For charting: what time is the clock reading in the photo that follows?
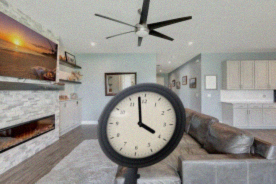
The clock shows 3:58
